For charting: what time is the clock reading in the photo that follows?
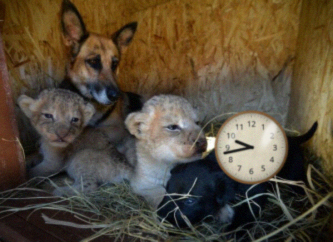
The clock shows 9:43
